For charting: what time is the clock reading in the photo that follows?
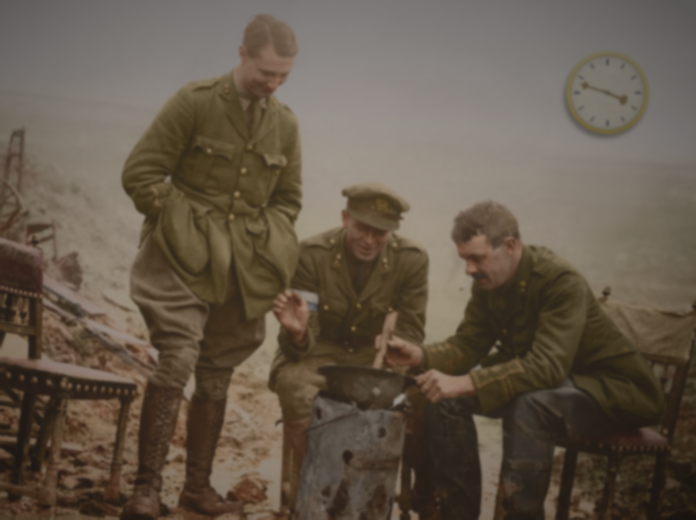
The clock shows 3:48
